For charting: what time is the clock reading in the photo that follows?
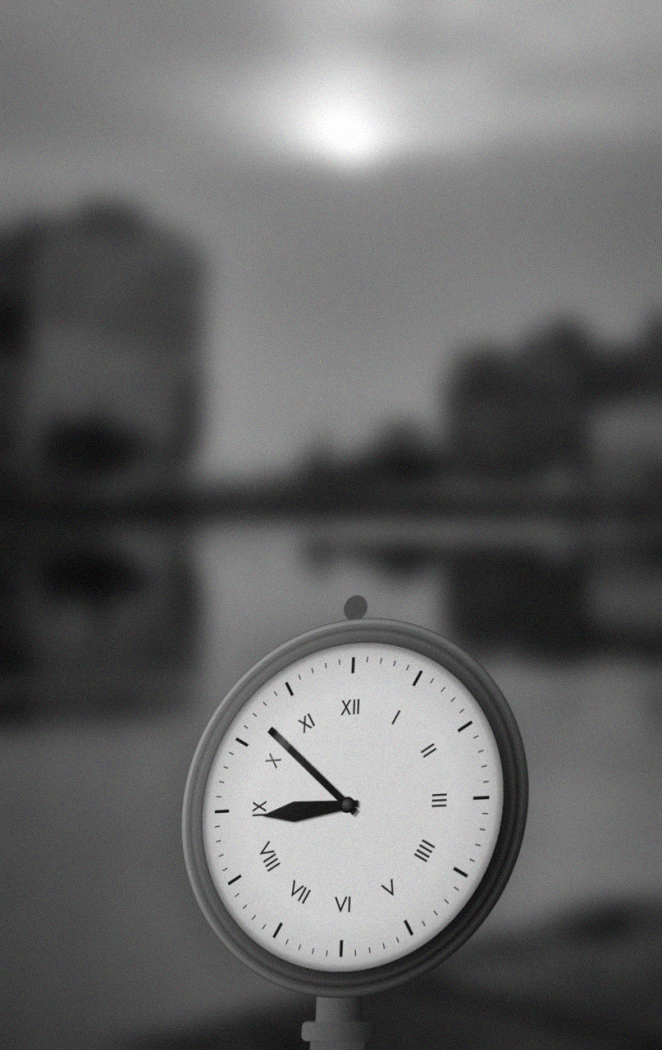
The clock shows 8:52
